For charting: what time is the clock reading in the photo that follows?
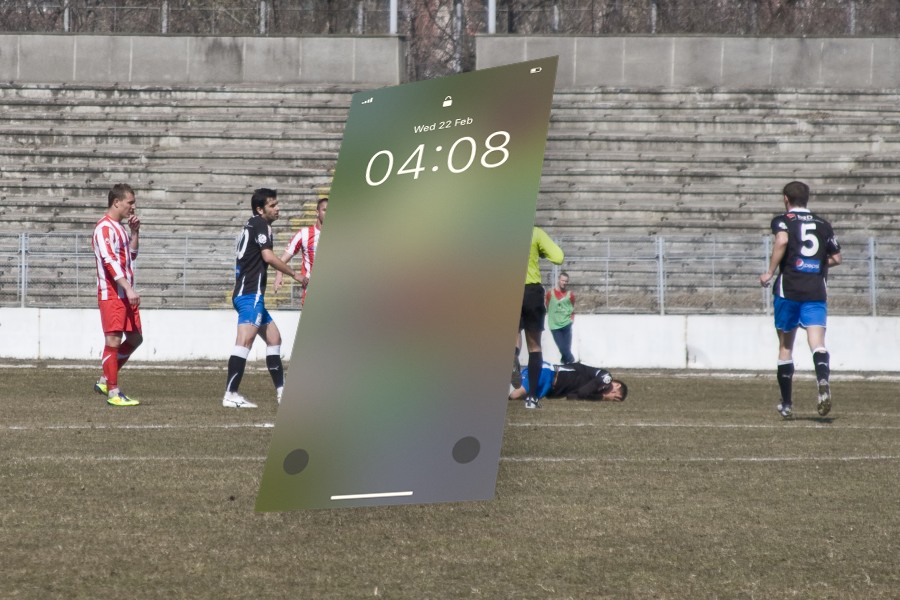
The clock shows 4:08
